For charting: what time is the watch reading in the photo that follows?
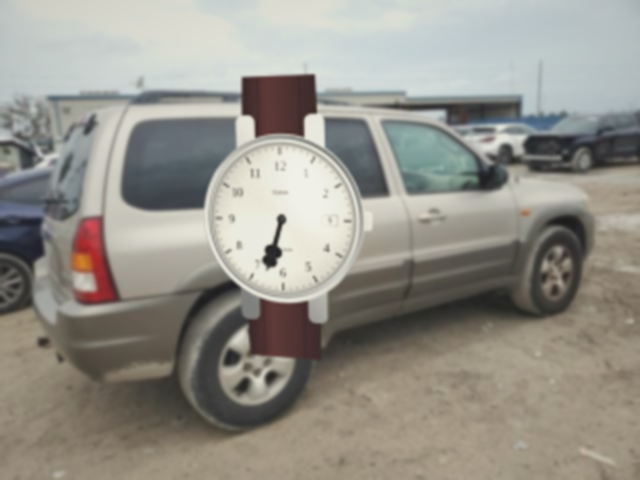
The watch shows 6:33
